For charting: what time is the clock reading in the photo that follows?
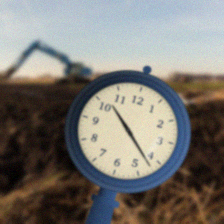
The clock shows 10:22
